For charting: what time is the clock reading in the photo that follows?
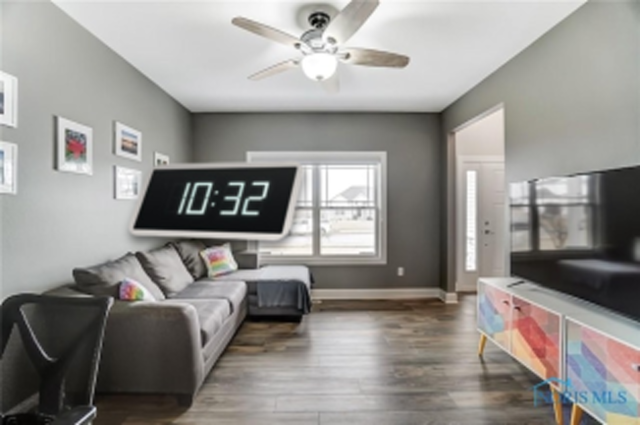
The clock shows 10:32
